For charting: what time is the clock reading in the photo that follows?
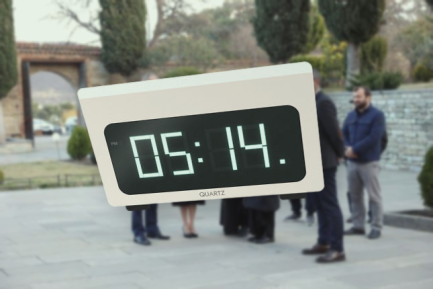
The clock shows 5:14
